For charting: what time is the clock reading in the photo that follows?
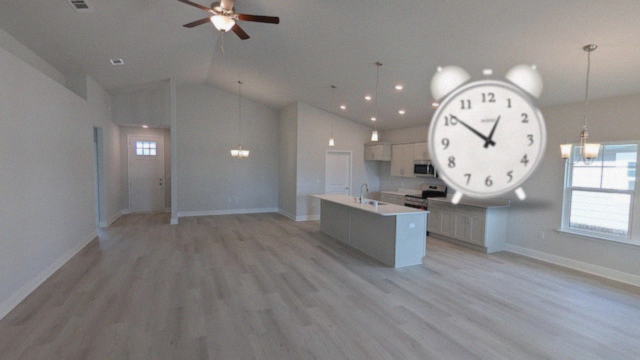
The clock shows 12:51
